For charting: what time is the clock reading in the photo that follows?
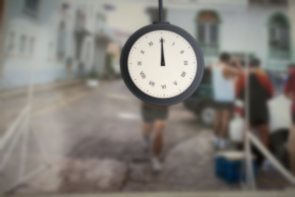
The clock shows 12:00
